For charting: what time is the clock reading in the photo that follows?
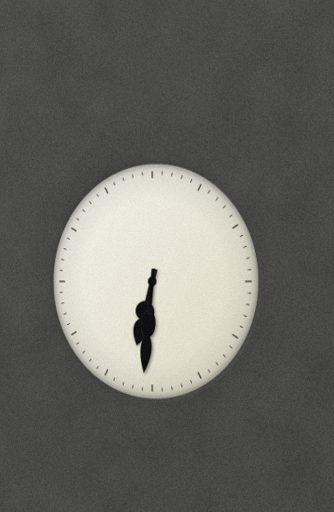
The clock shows 6:31
